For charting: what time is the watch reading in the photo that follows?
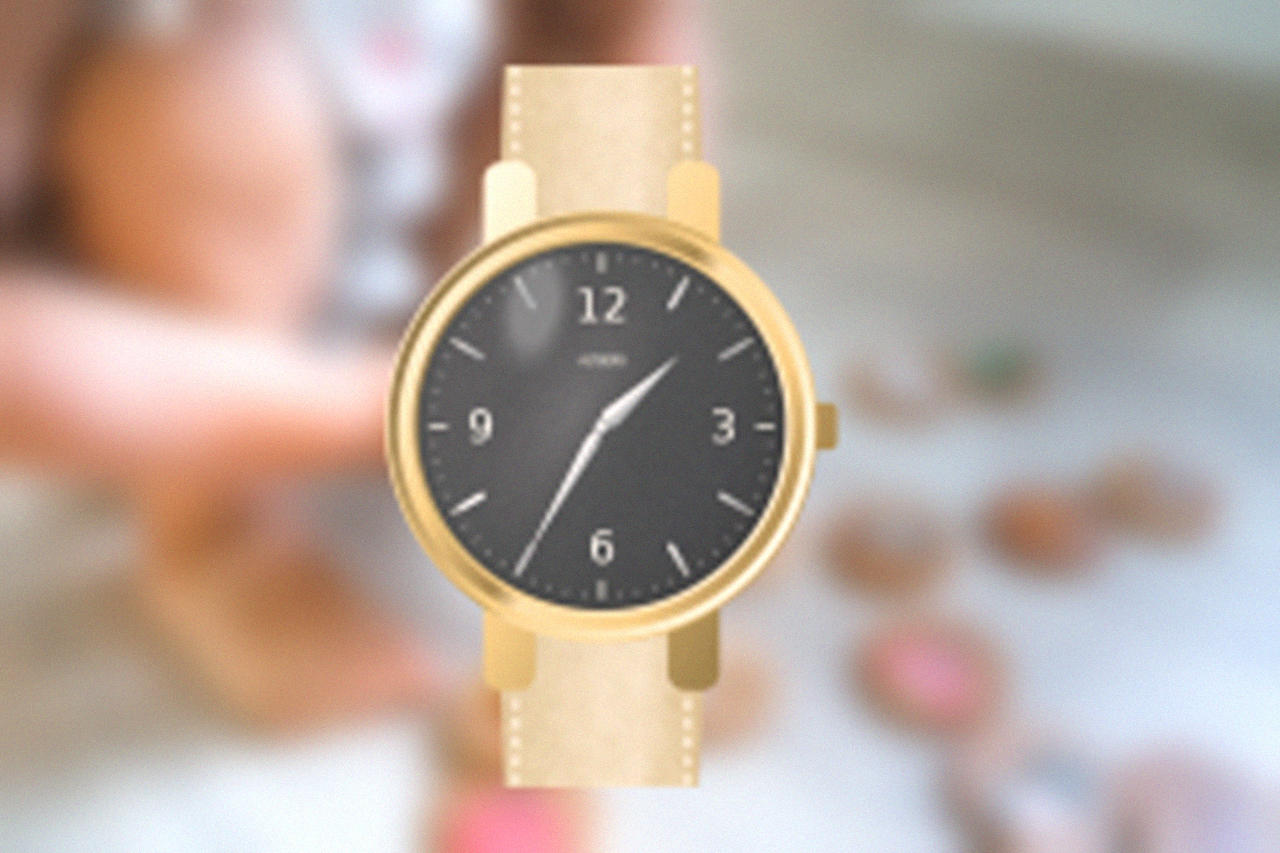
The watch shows 1:35
